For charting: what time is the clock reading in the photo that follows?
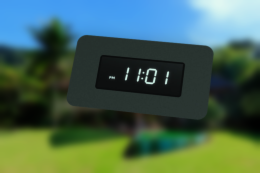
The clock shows 11:01
